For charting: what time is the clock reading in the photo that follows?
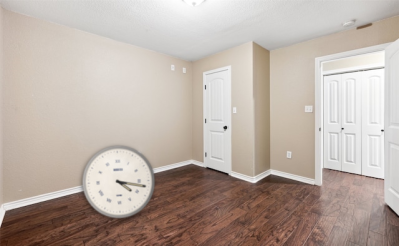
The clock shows 4:17
